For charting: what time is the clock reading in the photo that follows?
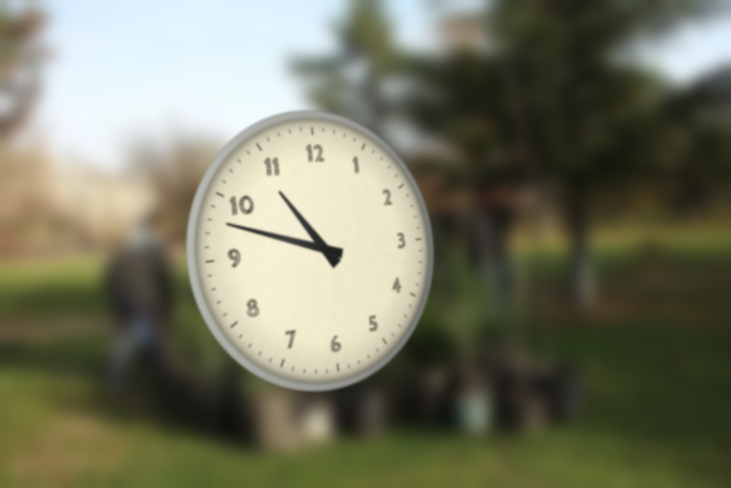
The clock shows 10:48
